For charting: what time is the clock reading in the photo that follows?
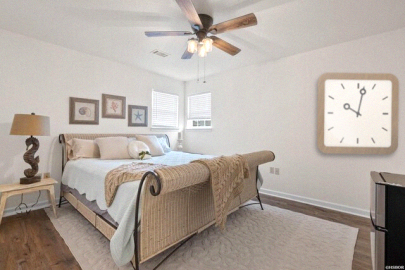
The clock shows 10:02
